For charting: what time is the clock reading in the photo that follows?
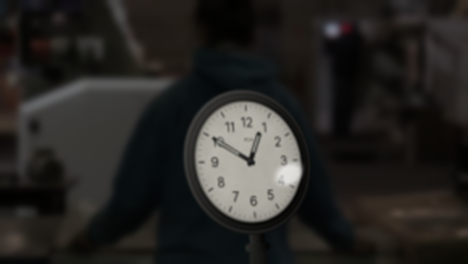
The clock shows 12:50
